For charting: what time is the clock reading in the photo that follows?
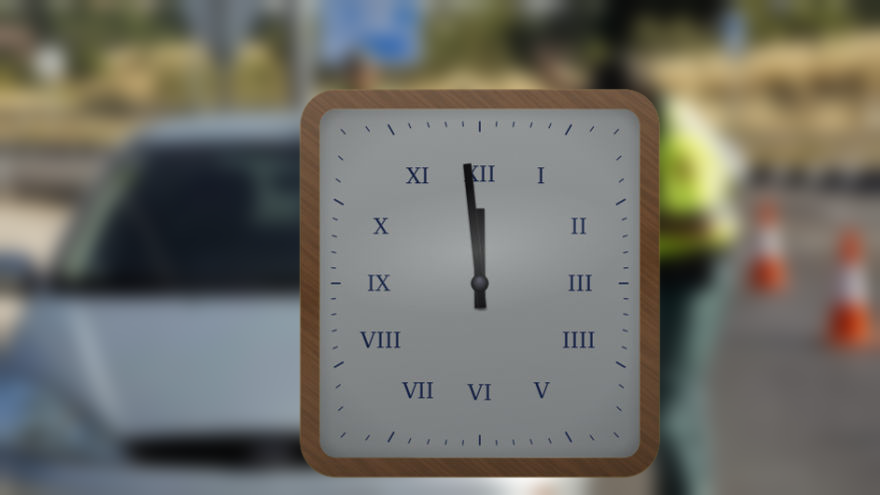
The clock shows 11:59
